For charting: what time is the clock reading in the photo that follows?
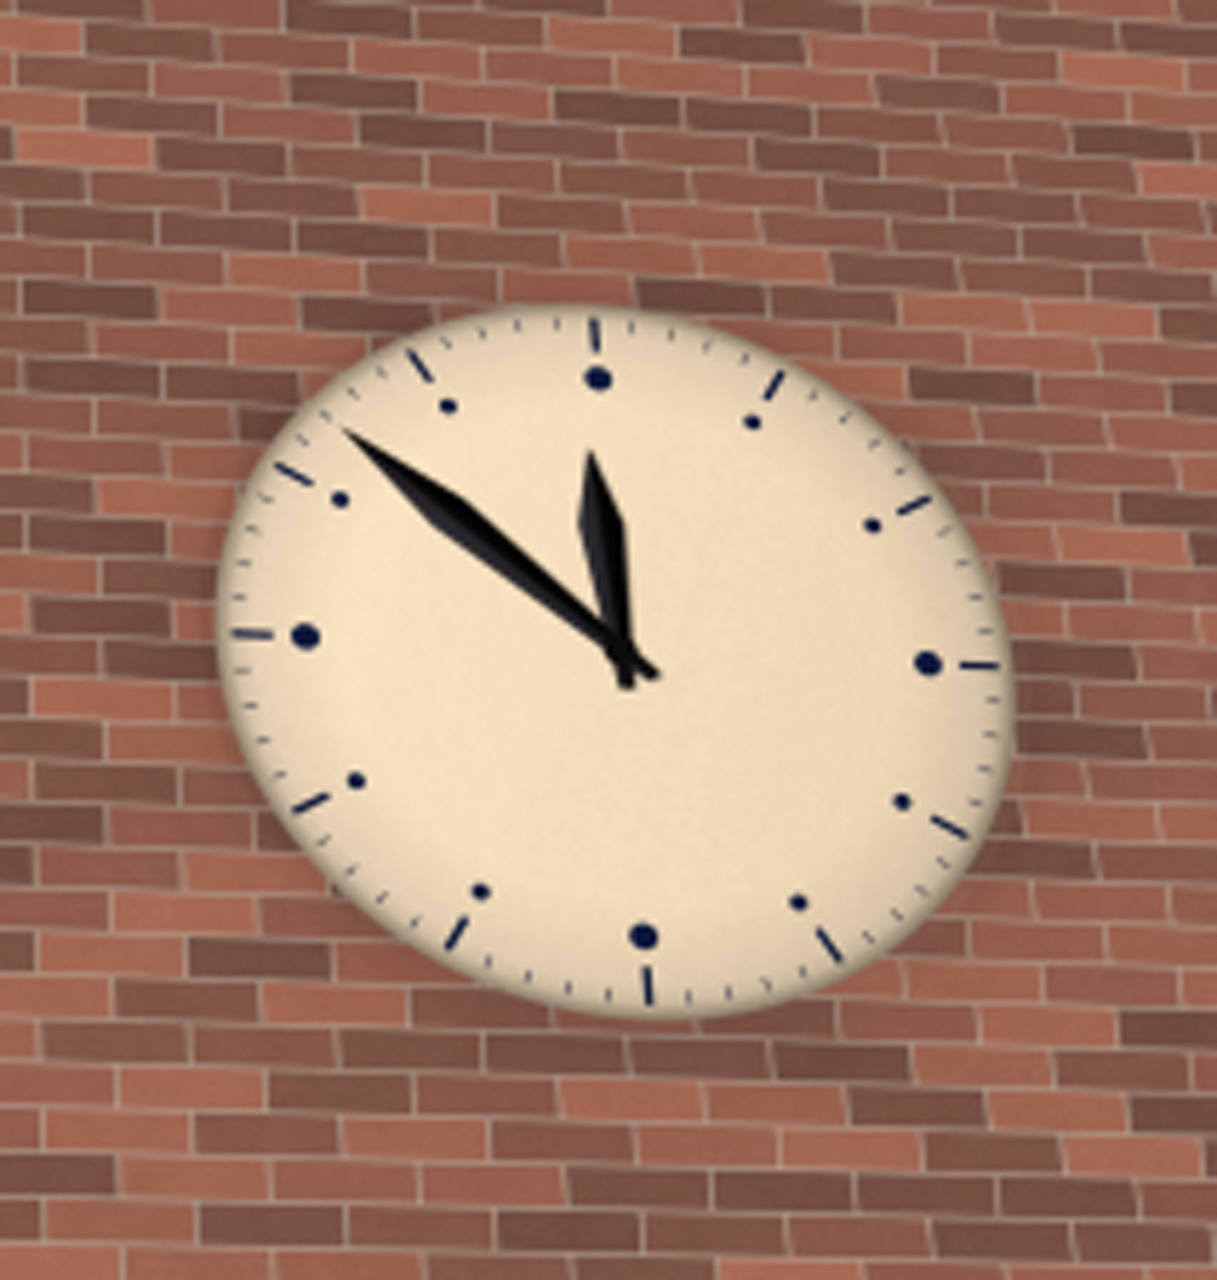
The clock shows 11:52
